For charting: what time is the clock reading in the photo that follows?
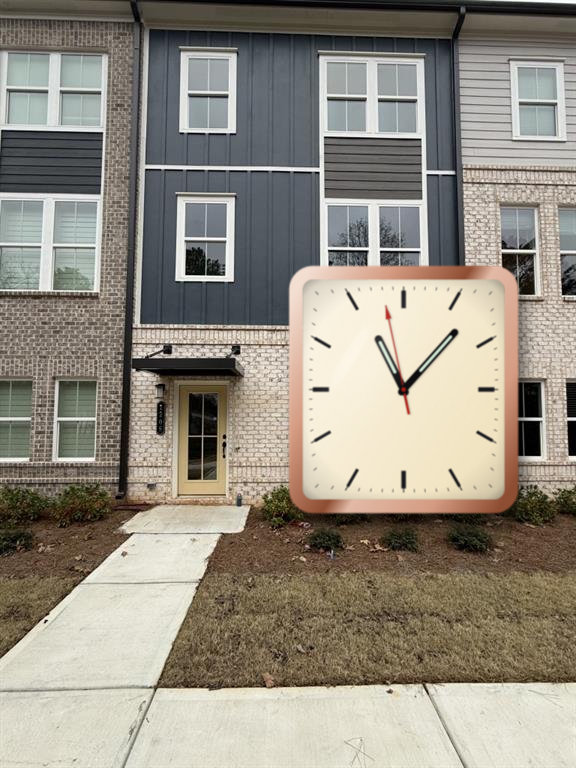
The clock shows 11:06:58
